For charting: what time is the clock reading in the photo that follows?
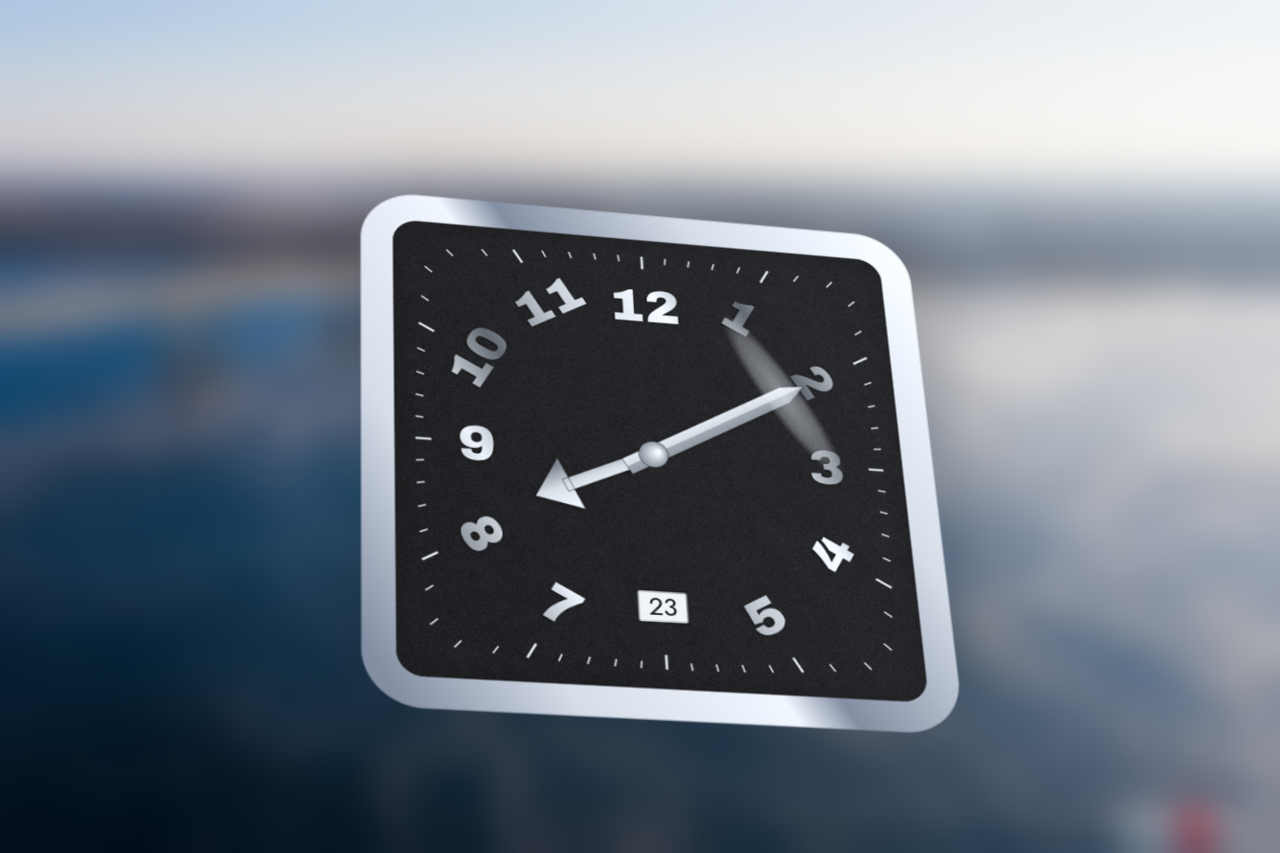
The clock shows 8:10
